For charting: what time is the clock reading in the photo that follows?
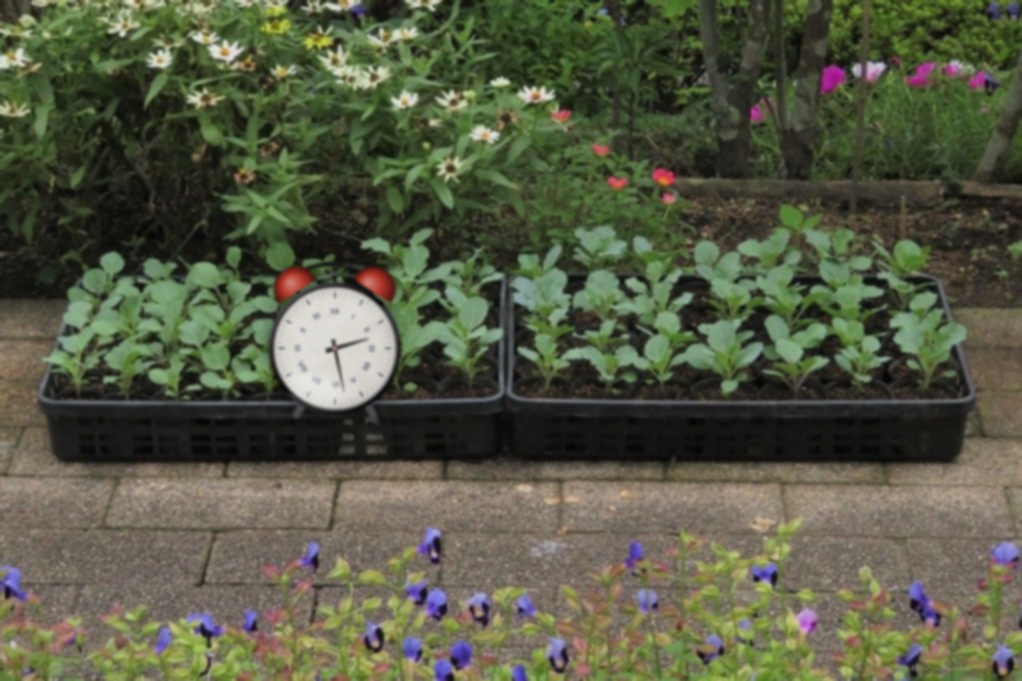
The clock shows 2:28
